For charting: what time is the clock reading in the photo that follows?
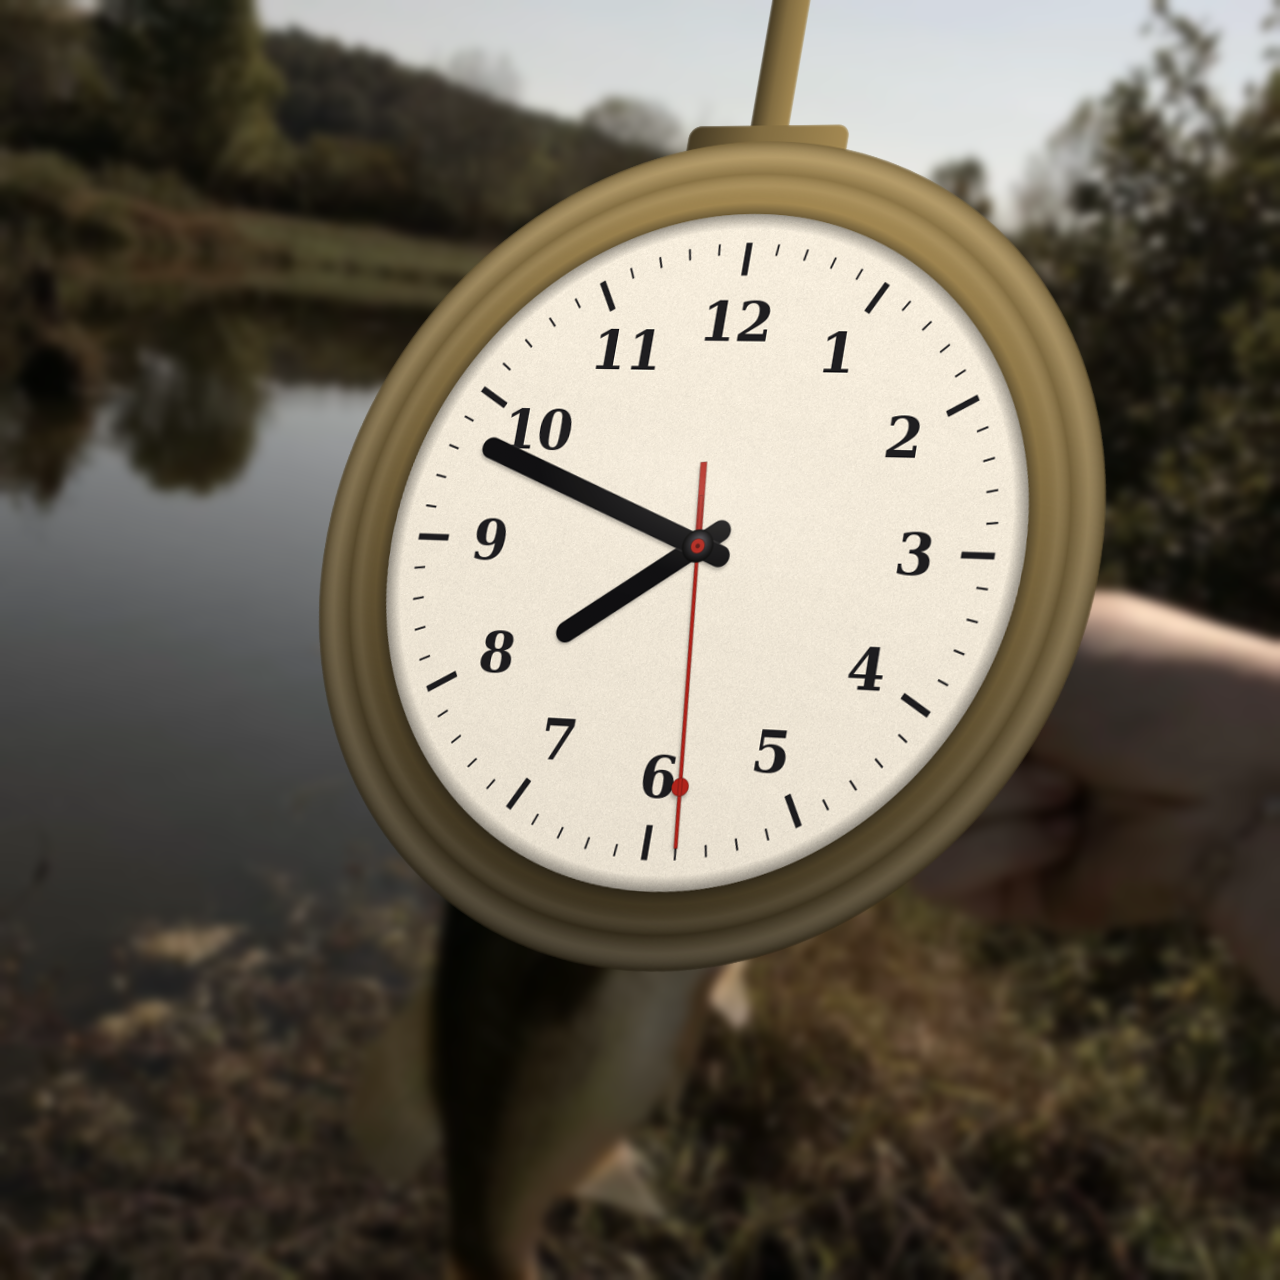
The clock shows 7:48:29
